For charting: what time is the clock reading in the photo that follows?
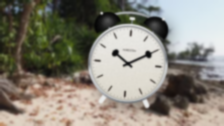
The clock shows 10:10
